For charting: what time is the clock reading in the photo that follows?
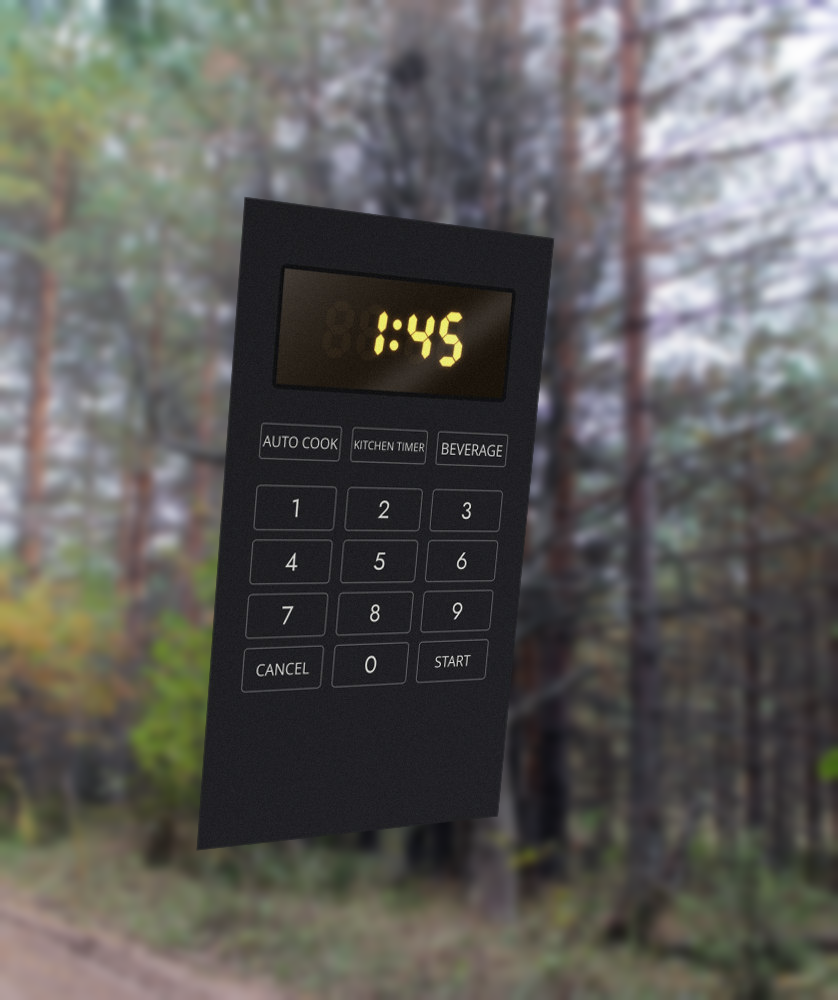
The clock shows 1:45
